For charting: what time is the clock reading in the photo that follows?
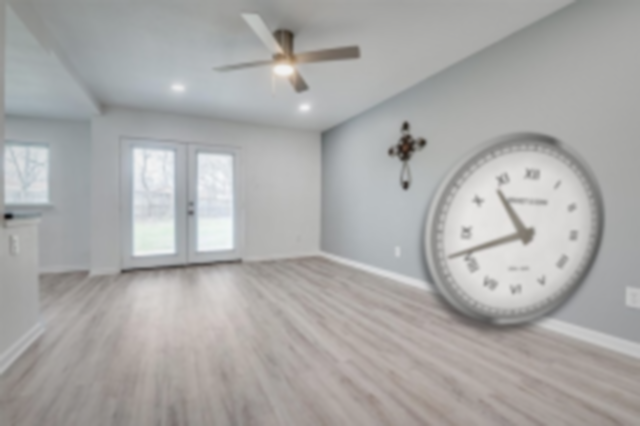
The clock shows 10:42
